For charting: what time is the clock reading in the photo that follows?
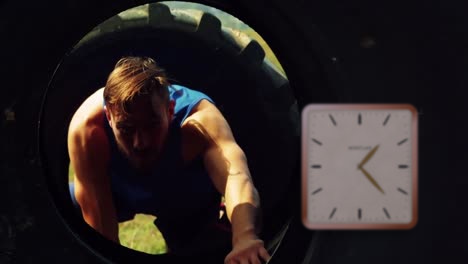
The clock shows 1:23
